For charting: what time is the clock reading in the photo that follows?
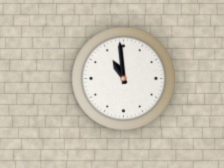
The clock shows 10:59
